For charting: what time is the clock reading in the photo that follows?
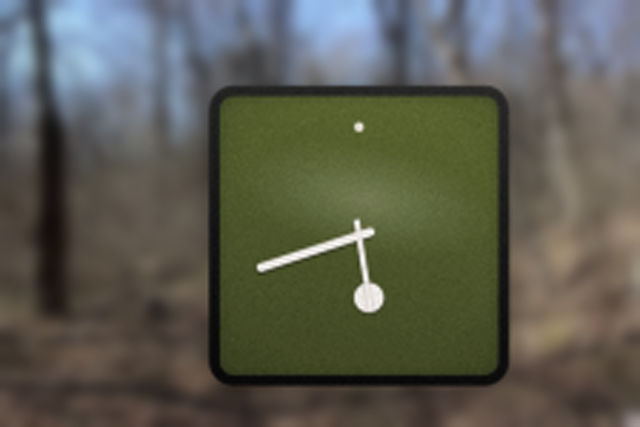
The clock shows 5:42
